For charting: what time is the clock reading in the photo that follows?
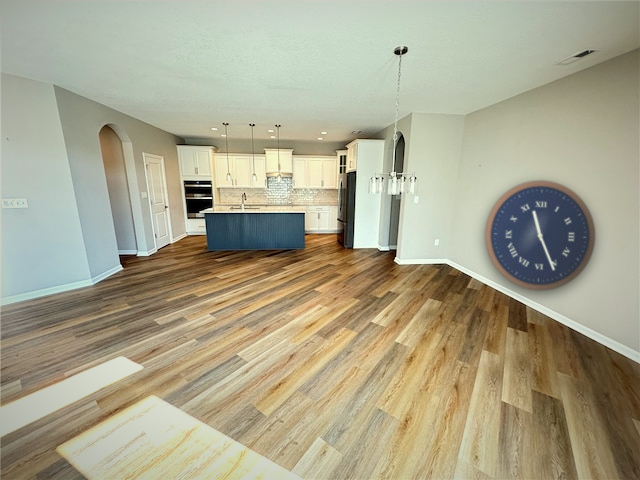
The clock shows 11:26
